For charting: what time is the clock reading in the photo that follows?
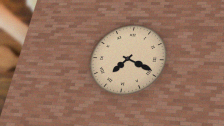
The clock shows 7:19
